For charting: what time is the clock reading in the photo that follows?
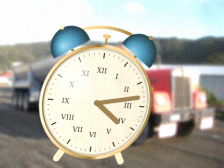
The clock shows 4:13
